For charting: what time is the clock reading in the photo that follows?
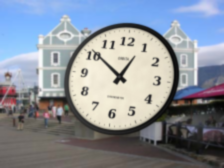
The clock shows 12:51
